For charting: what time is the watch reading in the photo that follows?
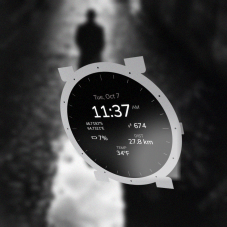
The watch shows 11:37
